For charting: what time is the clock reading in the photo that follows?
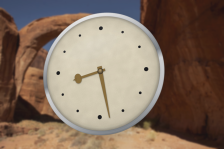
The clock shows 8:28
